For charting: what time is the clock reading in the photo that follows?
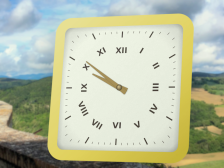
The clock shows 9:51
